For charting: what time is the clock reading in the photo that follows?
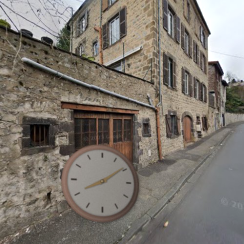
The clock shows 8:09
